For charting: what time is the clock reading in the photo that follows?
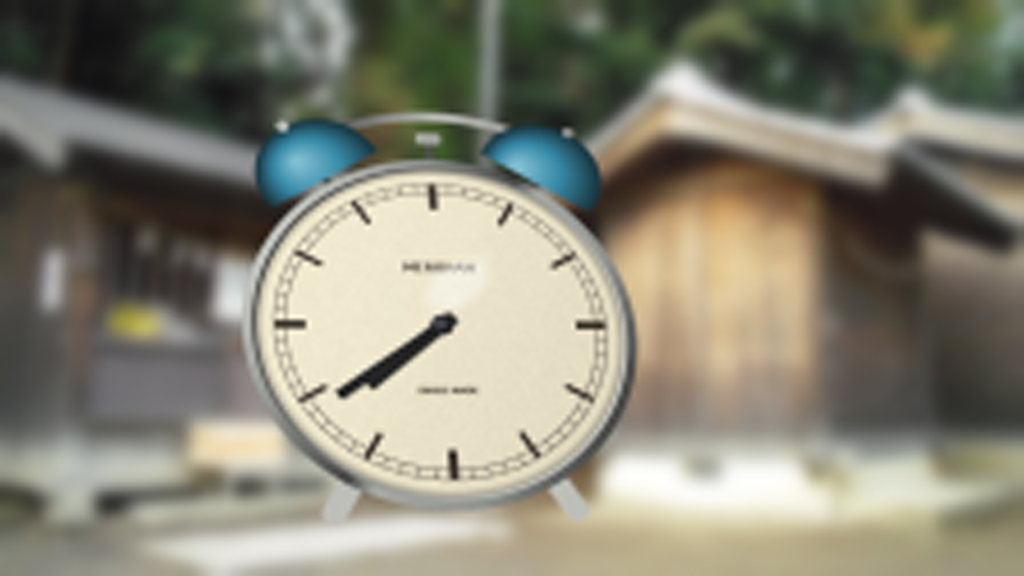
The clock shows 7:39
